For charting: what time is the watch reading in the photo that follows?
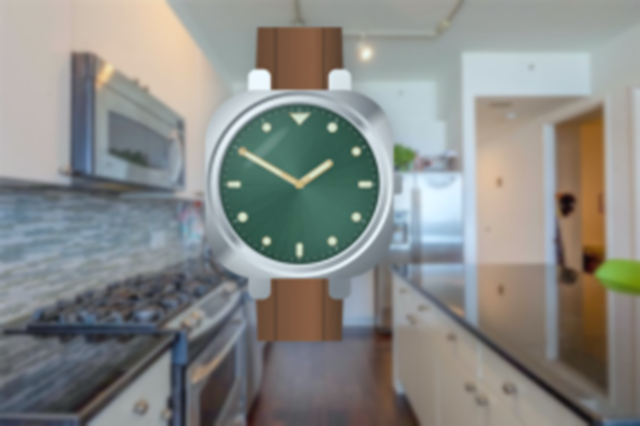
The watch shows 1:50
